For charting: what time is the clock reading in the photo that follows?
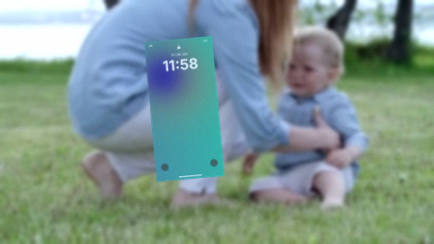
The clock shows 11:58
